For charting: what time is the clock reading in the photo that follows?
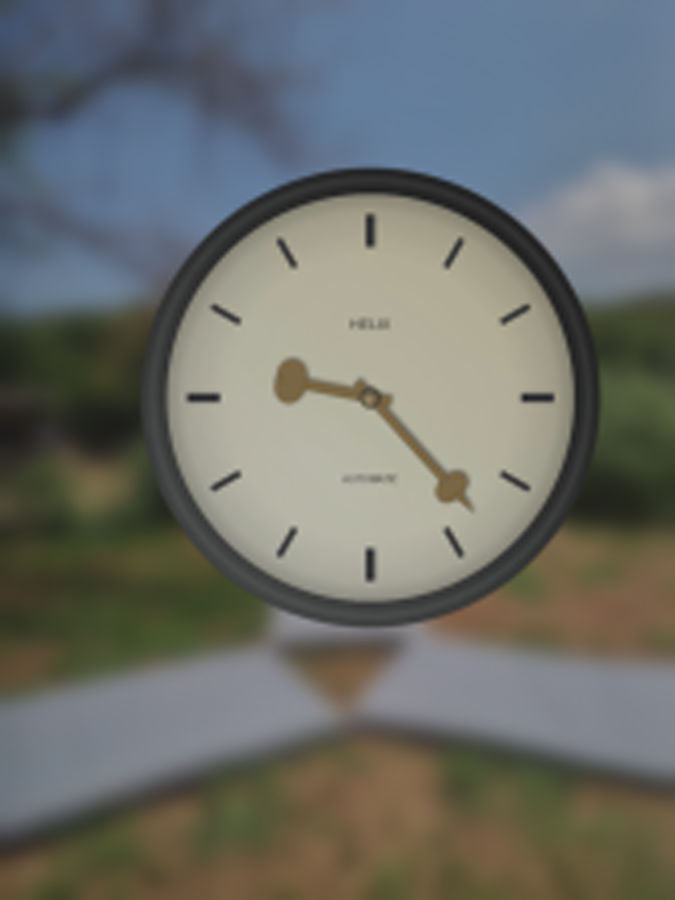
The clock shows 9:23
